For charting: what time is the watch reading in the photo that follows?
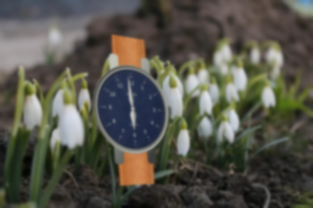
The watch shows 5:59
